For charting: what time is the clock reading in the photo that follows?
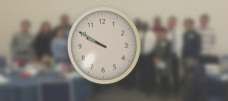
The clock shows 9:50
